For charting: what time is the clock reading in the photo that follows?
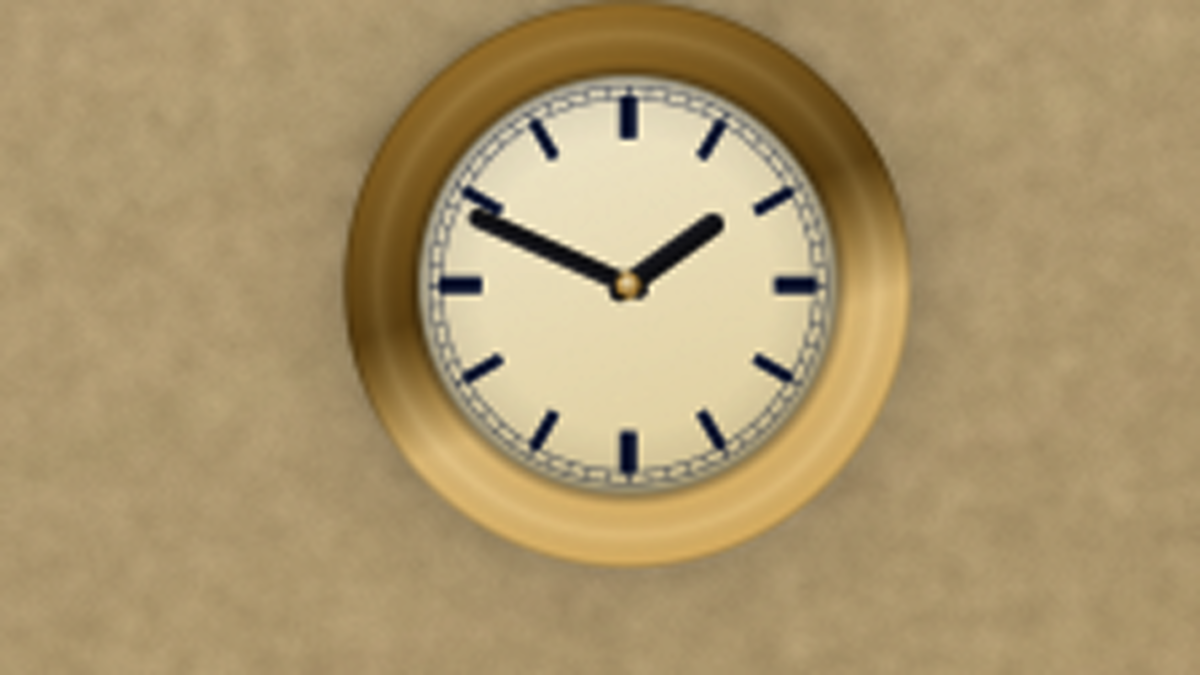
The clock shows 1:49
